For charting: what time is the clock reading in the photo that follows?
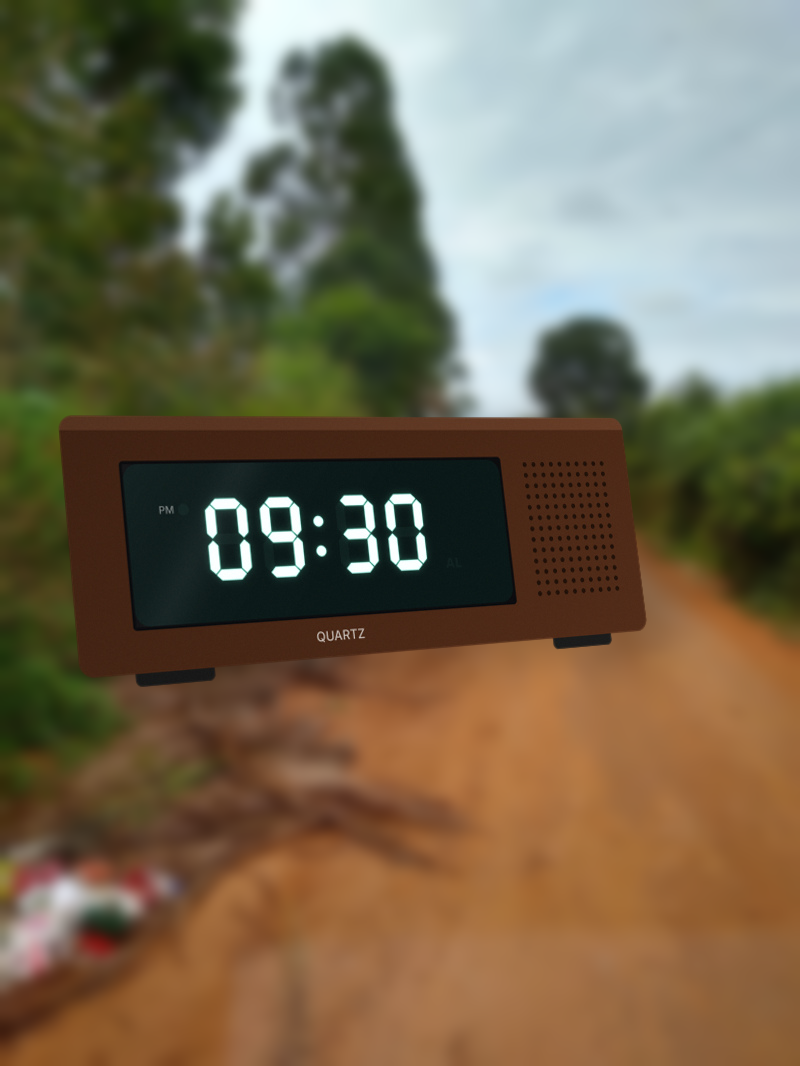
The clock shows 9:30
